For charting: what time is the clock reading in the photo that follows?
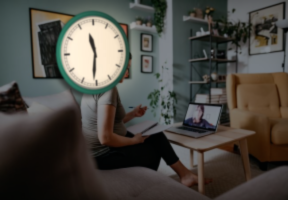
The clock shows 11:31
